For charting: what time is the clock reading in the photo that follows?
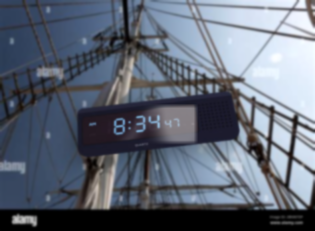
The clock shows 8:34
